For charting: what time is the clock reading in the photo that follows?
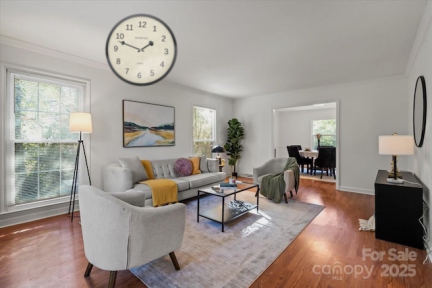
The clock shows 1:48
